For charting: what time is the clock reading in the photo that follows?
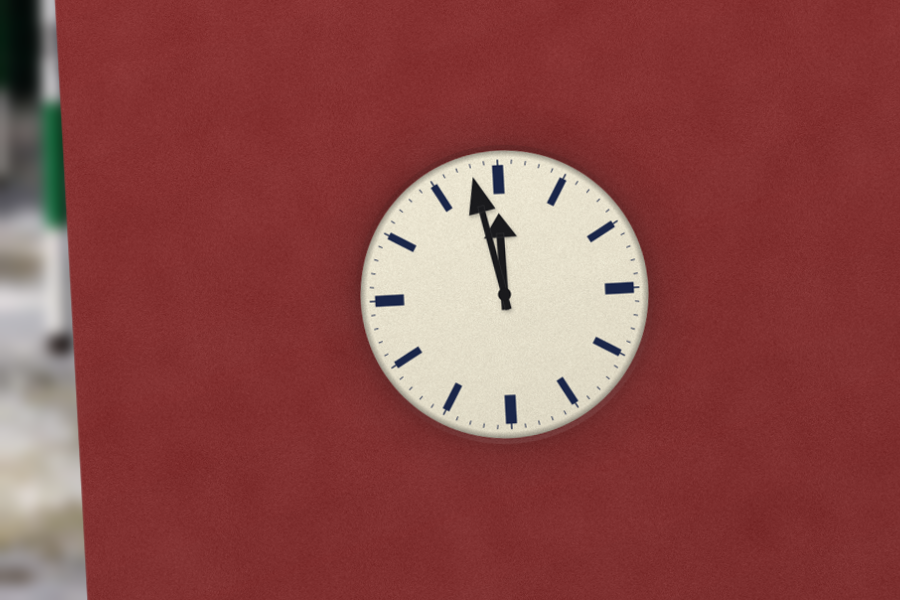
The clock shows 11:58
